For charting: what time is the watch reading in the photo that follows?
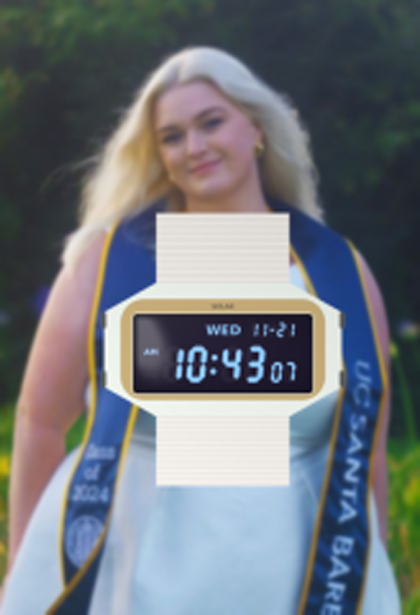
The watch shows 10:43:07
